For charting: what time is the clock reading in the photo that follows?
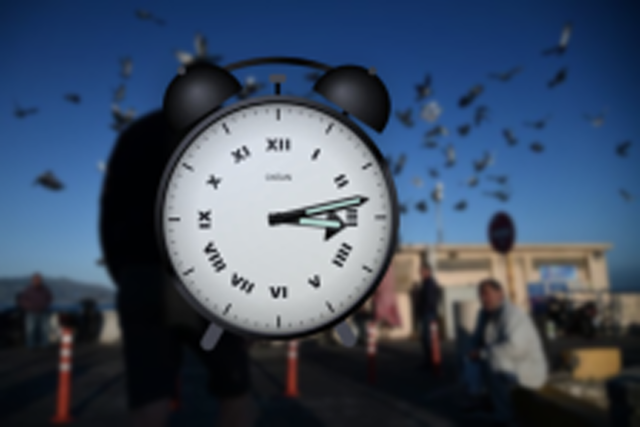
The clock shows 3:13
